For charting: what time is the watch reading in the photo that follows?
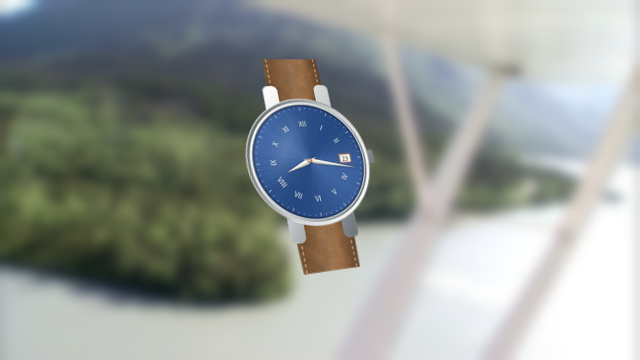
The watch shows 8:17
